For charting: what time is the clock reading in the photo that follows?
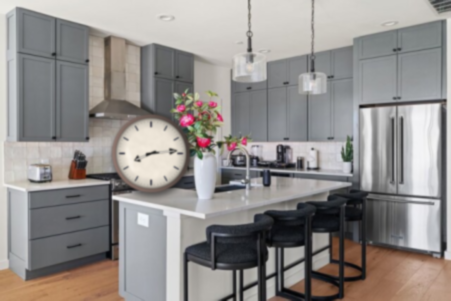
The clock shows 8:14
